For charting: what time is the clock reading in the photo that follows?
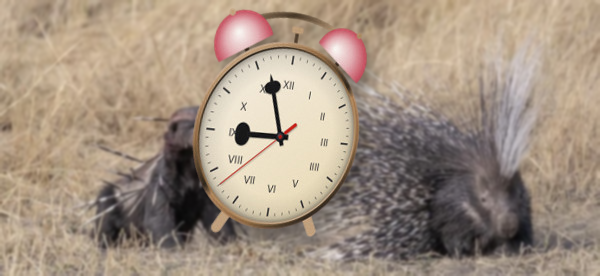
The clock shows 8:56:38
